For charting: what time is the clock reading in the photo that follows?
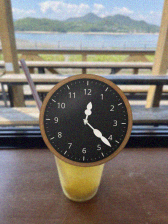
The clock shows 12:22
